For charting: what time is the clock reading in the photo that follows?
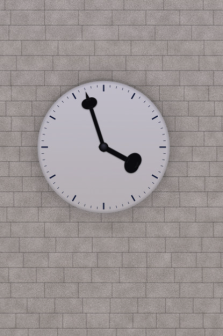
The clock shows 3:57
